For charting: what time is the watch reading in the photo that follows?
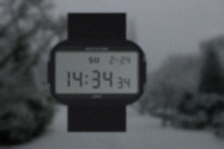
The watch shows 14:34:34
